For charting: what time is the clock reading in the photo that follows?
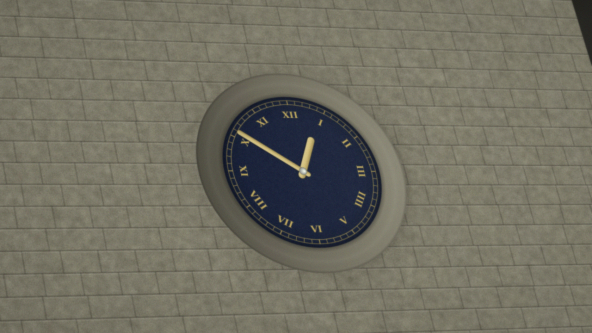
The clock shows 12:51
